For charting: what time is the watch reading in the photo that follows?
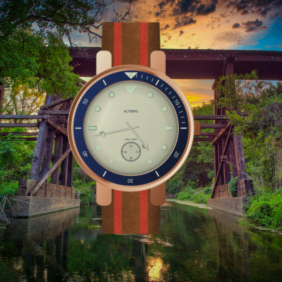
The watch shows 4:43
